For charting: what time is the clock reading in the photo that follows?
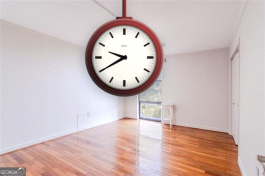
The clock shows 9:40
